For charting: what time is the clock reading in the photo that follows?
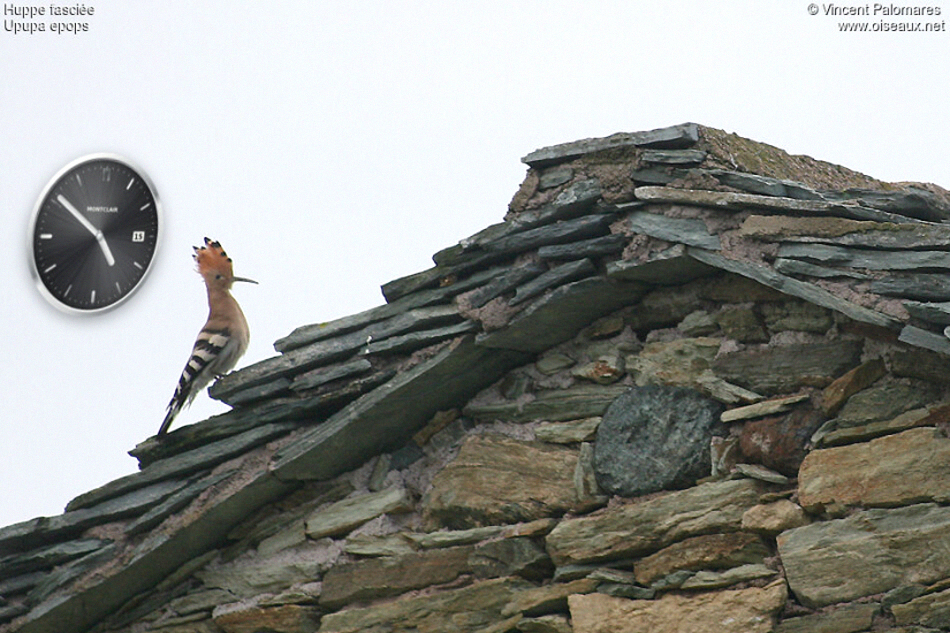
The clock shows 4:51
